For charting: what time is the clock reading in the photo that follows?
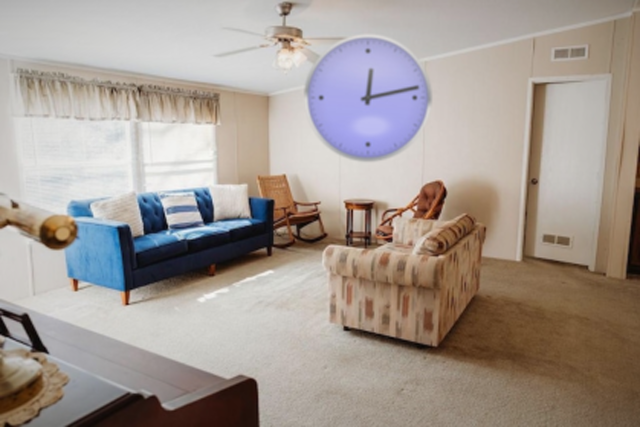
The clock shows 12:13
